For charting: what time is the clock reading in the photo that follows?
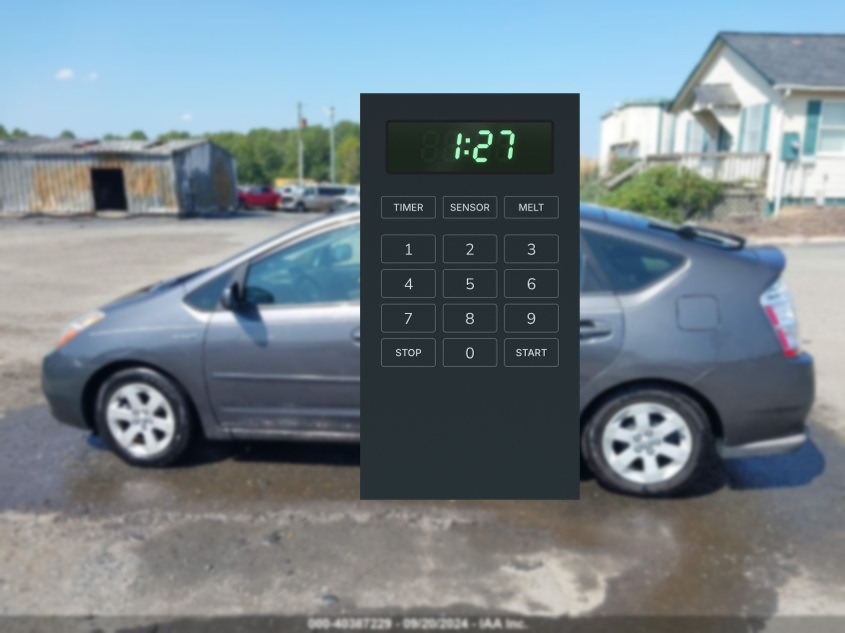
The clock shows 1:27
